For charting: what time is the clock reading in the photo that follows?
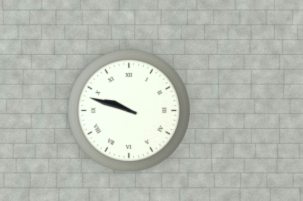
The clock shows 9:48
